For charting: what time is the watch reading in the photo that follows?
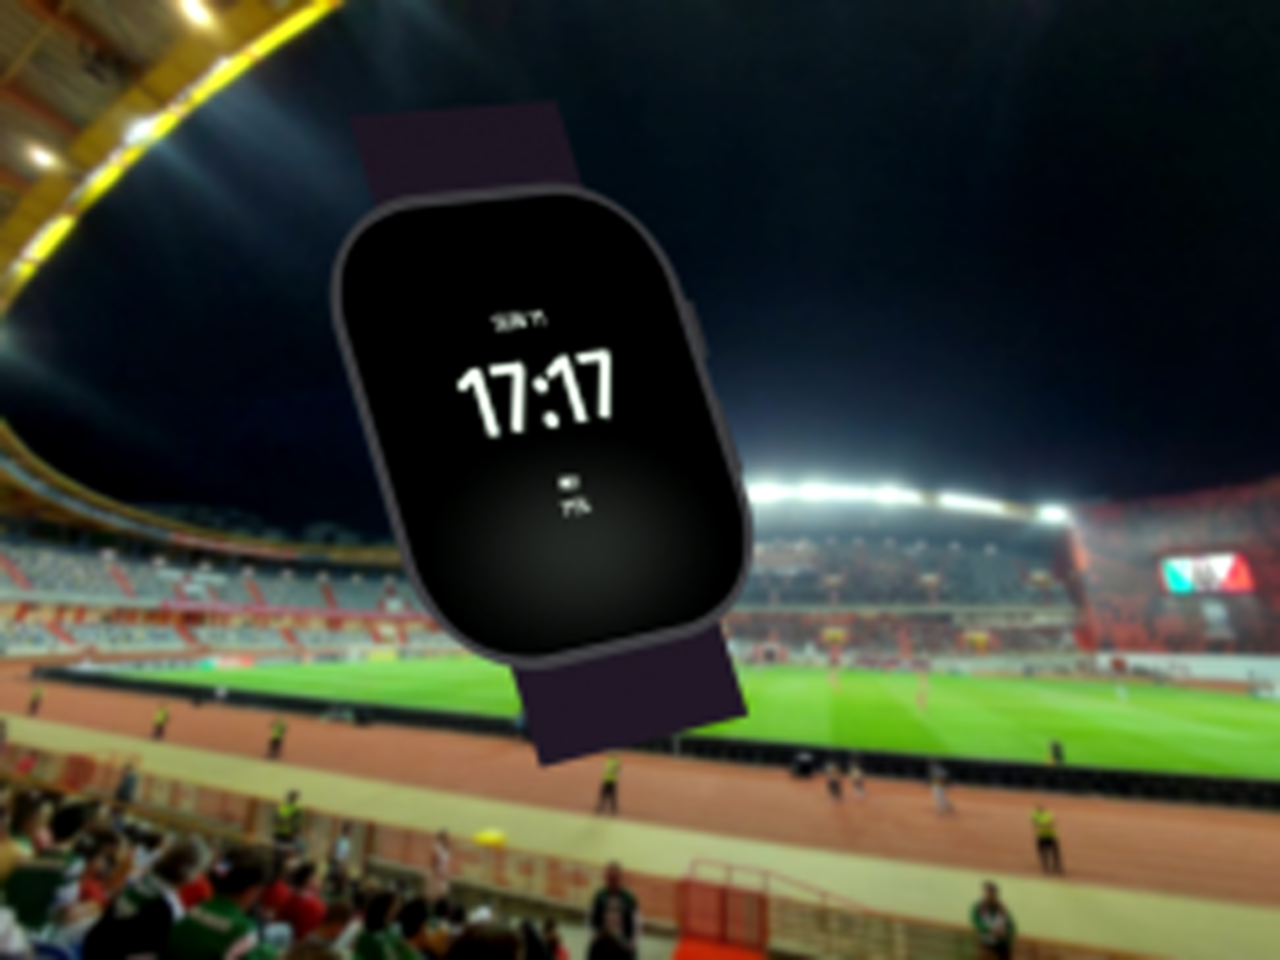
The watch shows 17:17
